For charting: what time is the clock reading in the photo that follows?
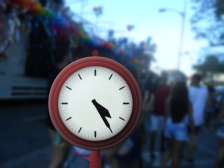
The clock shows 4:25
